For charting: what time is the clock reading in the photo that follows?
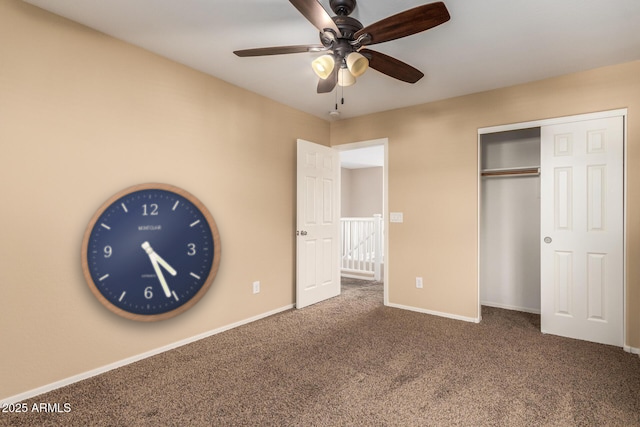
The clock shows 4:26
